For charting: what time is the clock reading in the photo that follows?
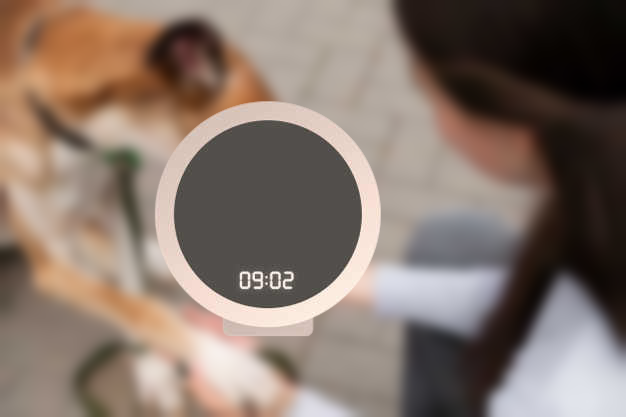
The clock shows 9:02
